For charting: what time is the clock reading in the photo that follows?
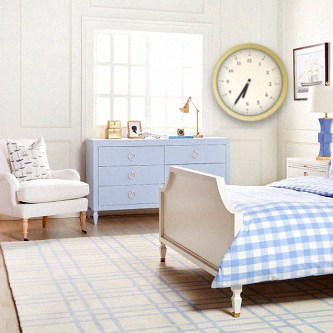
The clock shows 6:35
